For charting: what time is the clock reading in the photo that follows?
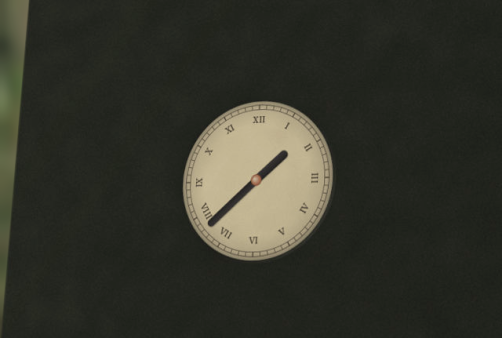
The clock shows 1:38
